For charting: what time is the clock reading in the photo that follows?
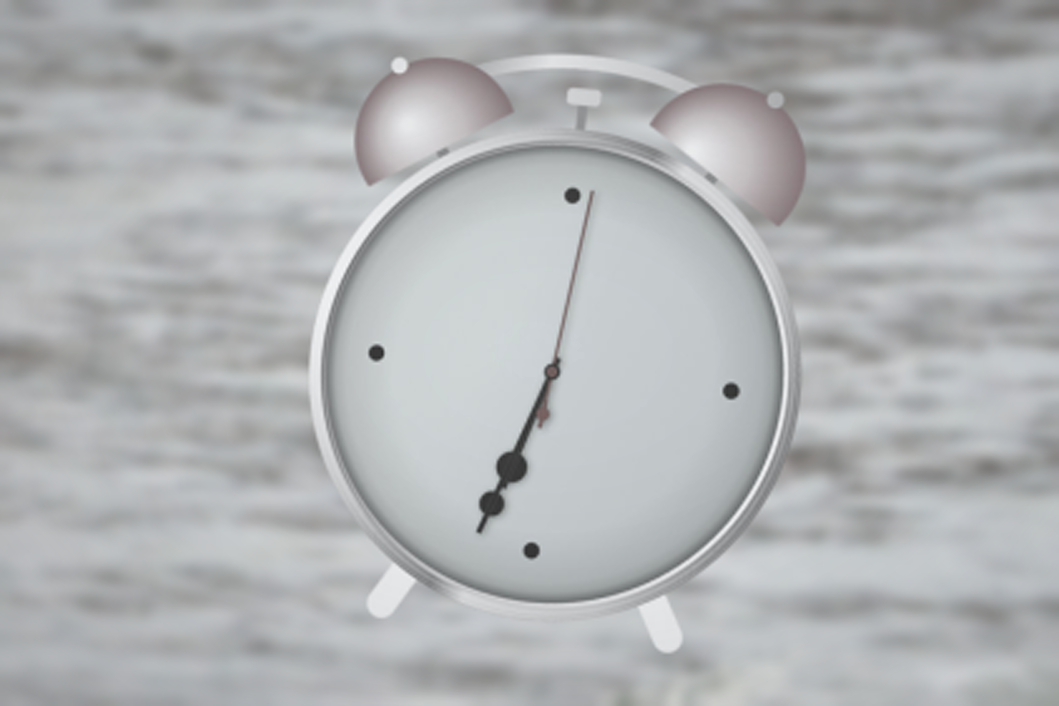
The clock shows 6:33:01
